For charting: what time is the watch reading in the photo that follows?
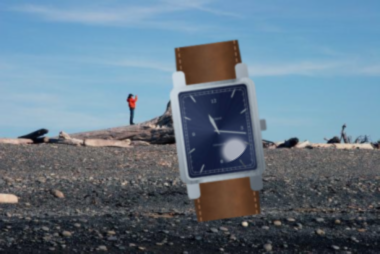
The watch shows 11:17
